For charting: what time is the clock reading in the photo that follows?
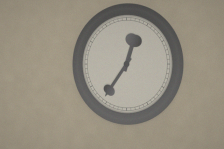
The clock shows 12:36
